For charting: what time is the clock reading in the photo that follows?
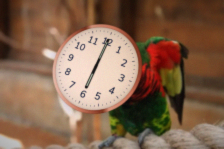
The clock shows 6:00
